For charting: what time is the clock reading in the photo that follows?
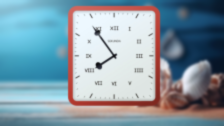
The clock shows 7:54
